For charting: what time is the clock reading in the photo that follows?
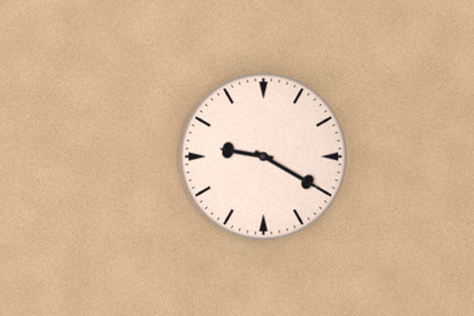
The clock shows 9:20
